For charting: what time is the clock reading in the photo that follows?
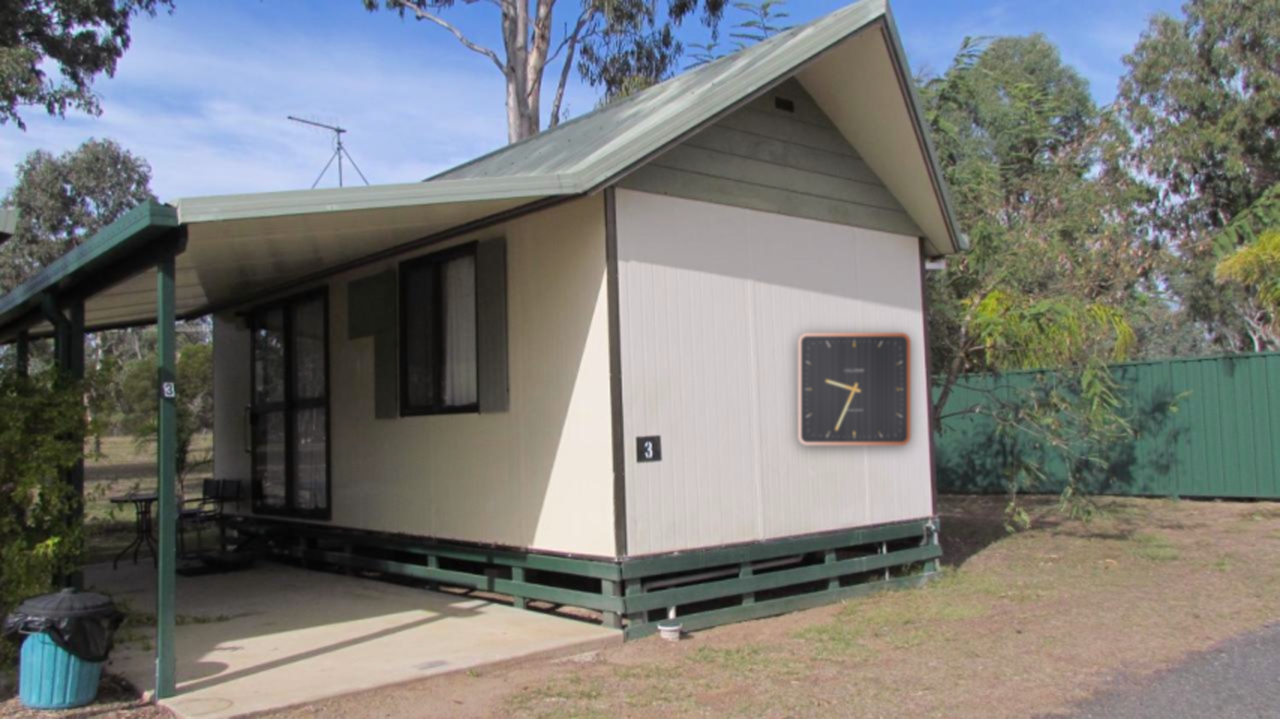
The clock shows 9:34
